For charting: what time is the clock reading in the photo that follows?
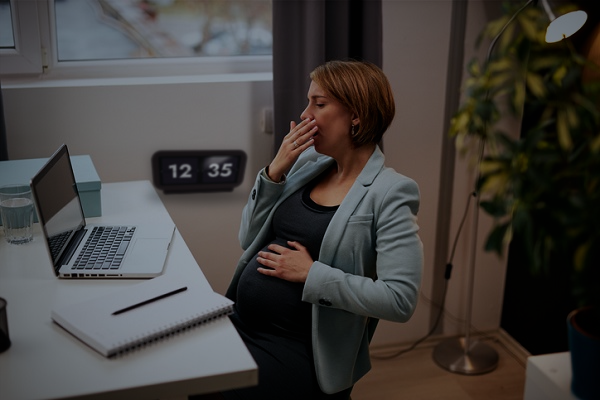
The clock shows 12:35
